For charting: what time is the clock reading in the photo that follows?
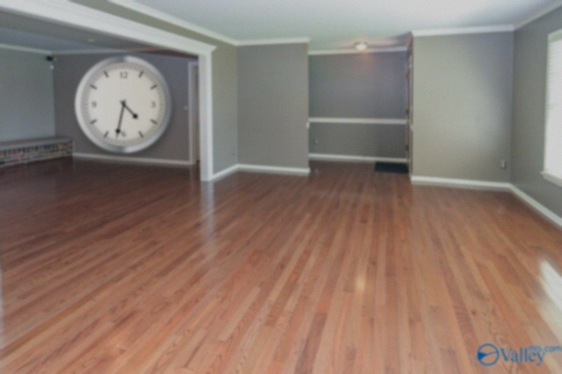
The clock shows 4:32
